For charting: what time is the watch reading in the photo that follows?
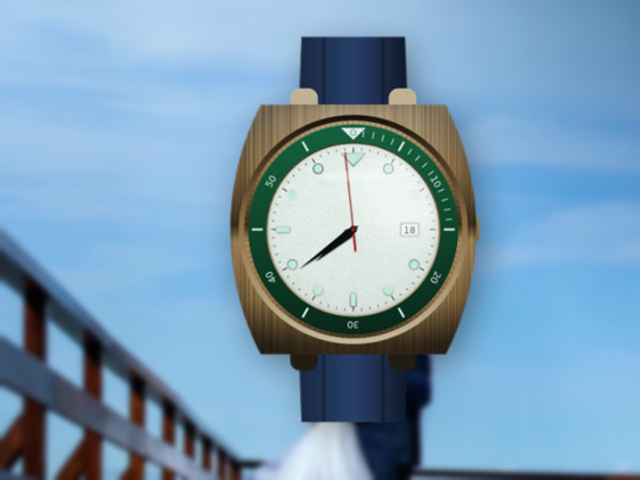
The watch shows 7:38:59
